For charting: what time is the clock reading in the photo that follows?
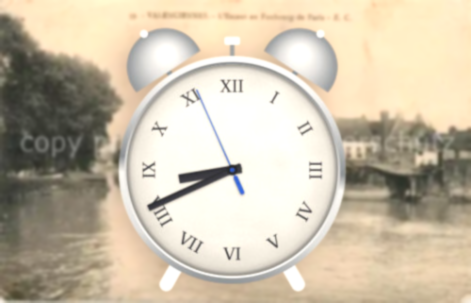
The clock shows 8:40:56
